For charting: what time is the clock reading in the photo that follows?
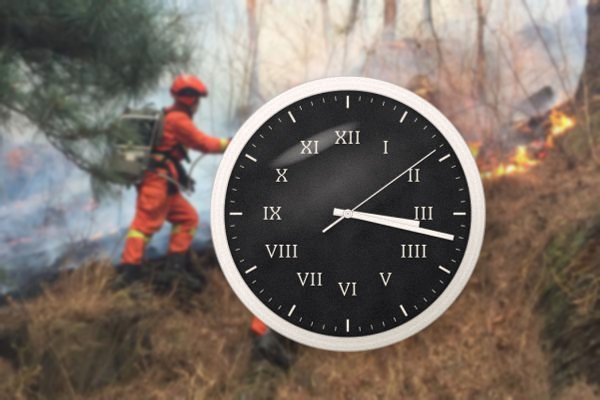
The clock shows 3:17:09
